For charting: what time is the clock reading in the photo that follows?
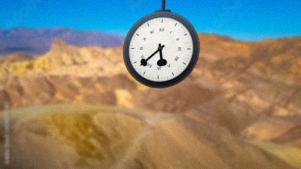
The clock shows 5:38
